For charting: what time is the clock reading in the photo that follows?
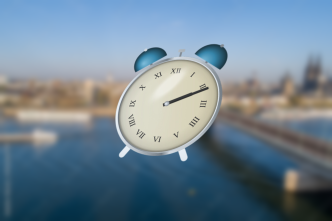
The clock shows 2:11
